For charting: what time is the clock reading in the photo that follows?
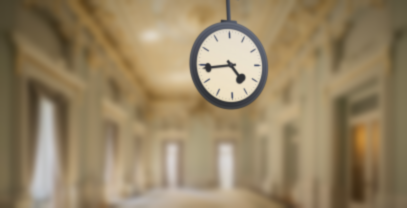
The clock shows 4:44
